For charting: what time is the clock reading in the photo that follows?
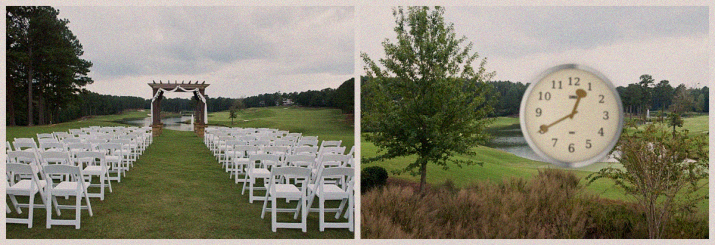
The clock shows 12:40
